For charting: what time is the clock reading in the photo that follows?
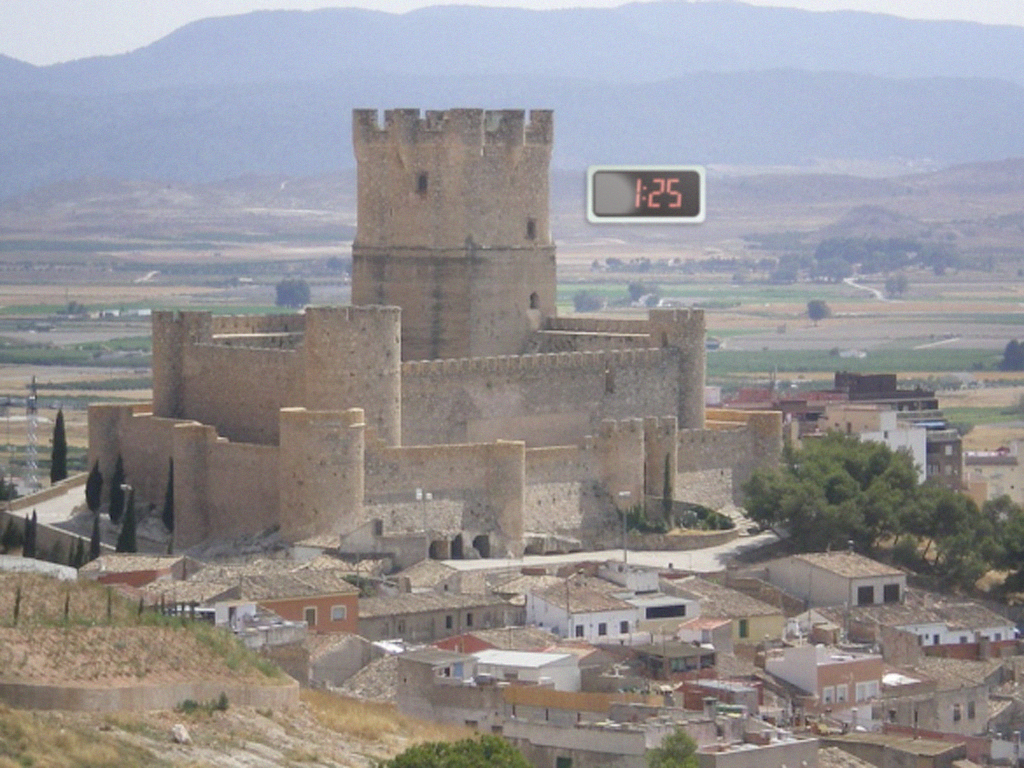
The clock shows 1:25
